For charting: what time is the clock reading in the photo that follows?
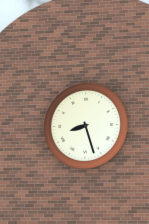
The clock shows 8:27
